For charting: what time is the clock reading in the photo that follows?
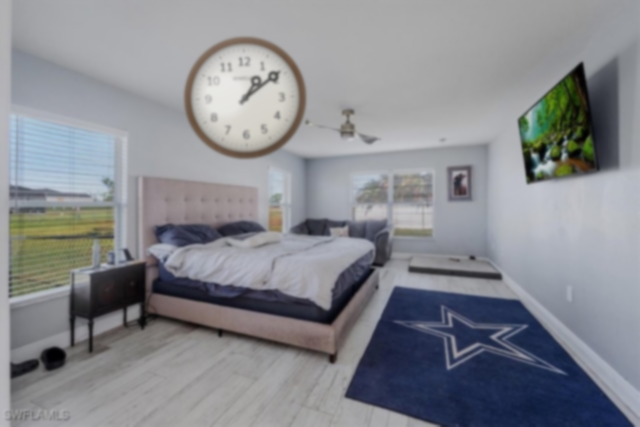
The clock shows 1:09
